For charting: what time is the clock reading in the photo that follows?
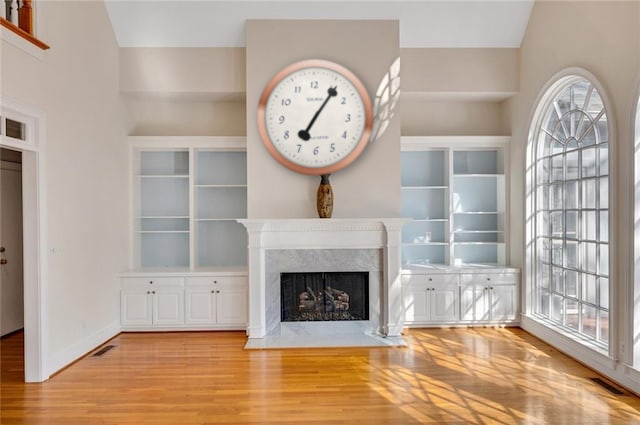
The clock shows 7:06
